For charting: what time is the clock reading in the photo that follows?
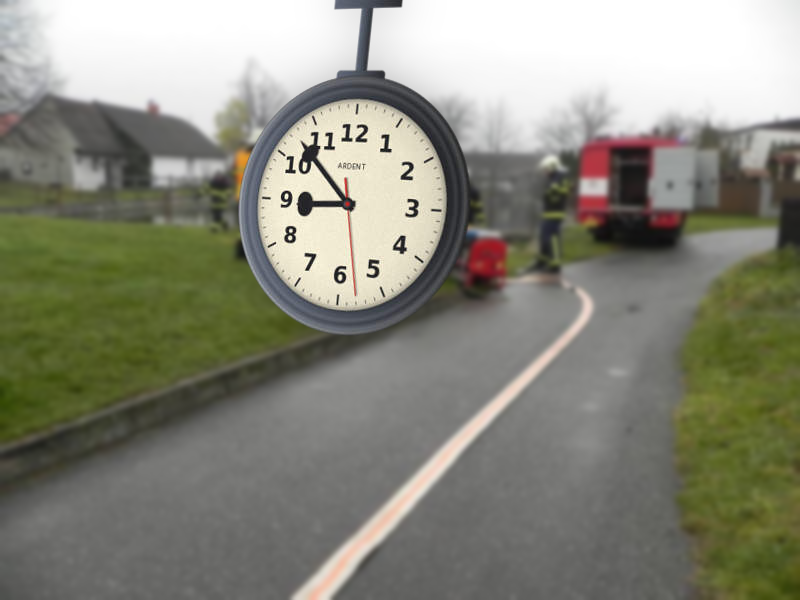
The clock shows 8:52:28
